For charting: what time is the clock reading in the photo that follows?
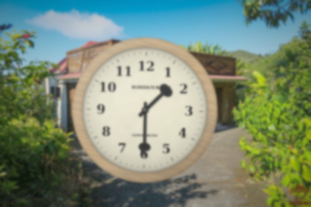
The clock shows 1:30
